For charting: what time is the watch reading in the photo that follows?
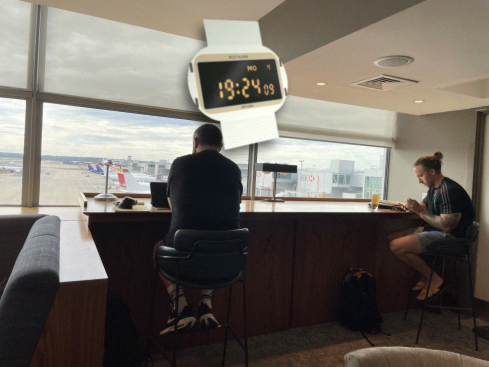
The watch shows 19:24:09
